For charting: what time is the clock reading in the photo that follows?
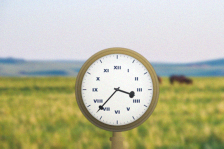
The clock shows 3:37
